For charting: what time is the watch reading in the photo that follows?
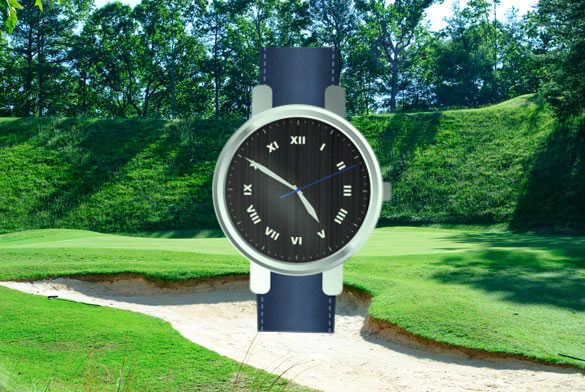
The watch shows 4:50:11
